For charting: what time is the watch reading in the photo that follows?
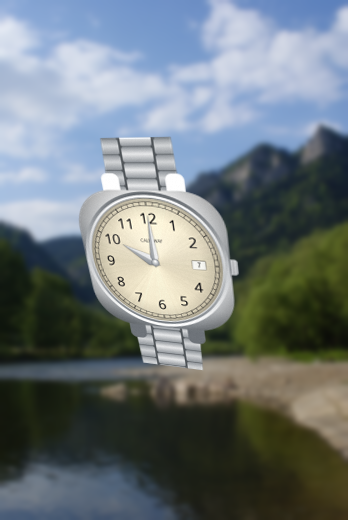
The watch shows 10:00
